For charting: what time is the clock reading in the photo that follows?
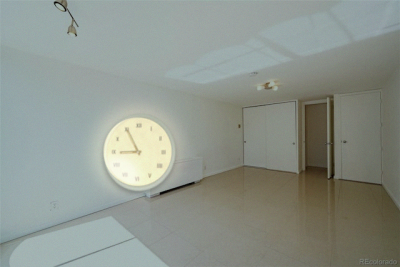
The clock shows 8:55
